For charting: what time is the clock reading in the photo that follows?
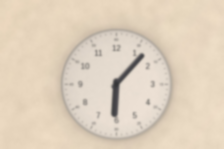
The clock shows 6:07
